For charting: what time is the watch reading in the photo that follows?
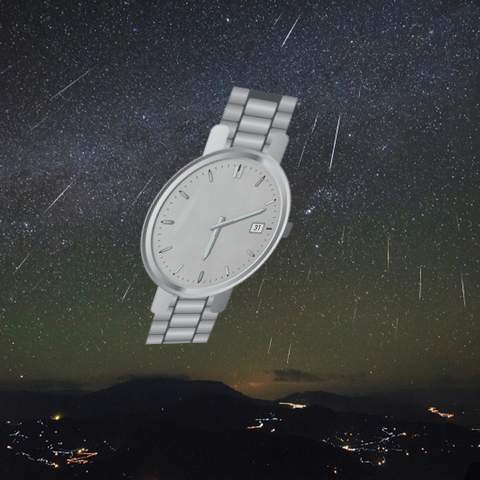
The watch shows 6:11
